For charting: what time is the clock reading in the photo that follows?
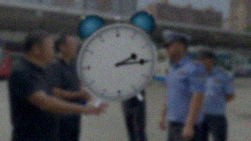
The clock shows 2:15
